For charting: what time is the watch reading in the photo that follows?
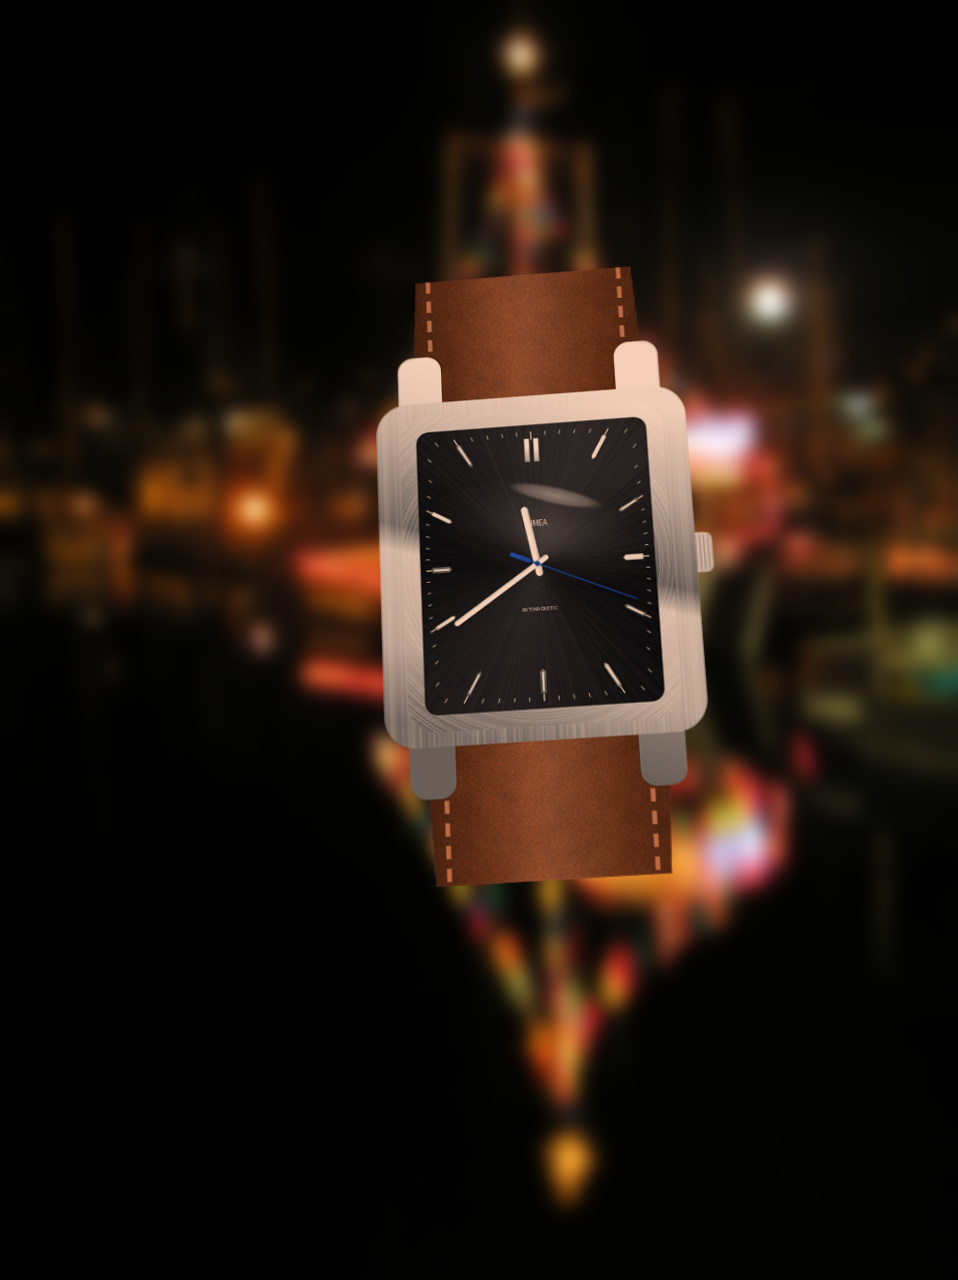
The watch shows 11:39:19
